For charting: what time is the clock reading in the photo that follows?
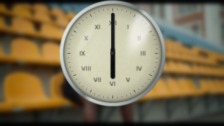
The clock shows 6:00
